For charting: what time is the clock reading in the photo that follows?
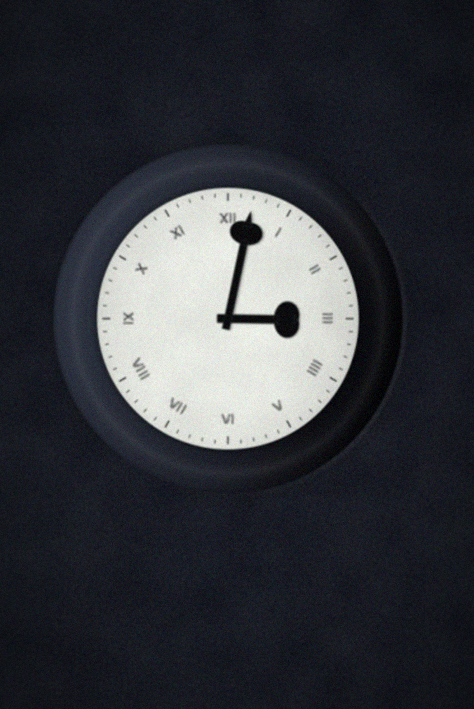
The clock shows 3:02
